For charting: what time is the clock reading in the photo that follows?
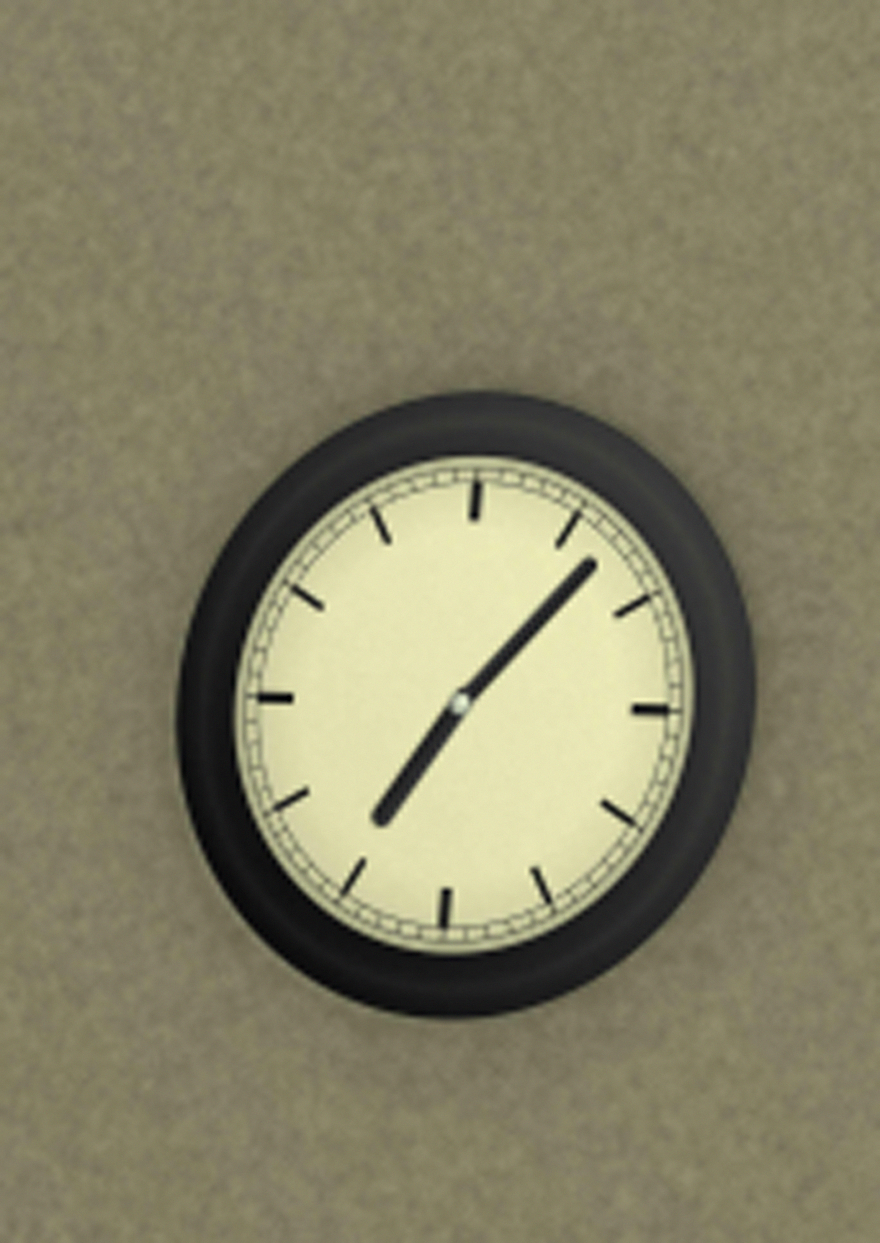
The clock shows 7:07
